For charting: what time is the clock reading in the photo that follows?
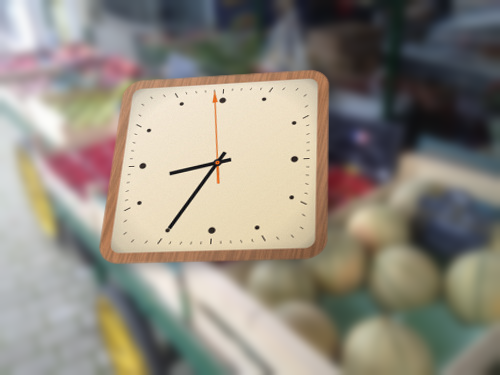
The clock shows 8:34:59
